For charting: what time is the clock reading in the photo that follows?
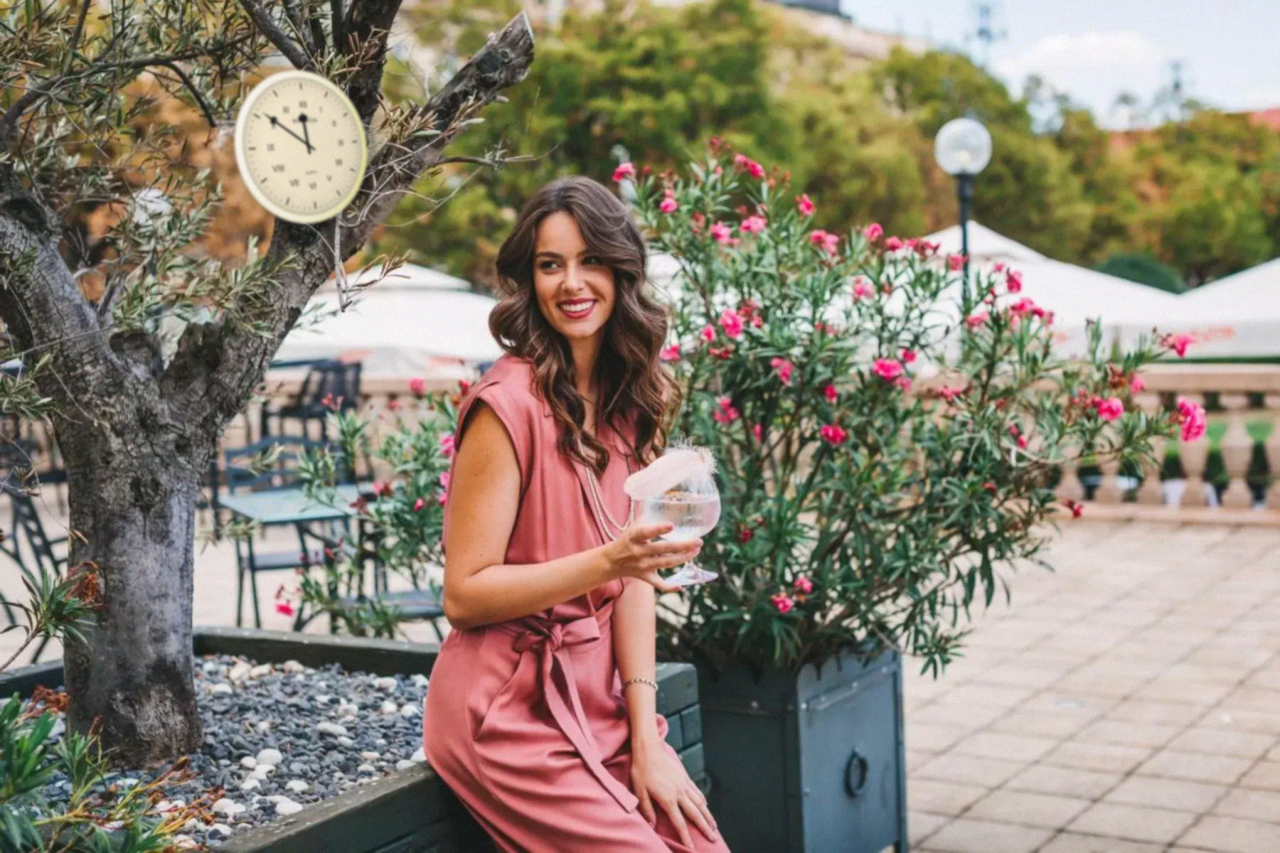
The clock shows 11:51
